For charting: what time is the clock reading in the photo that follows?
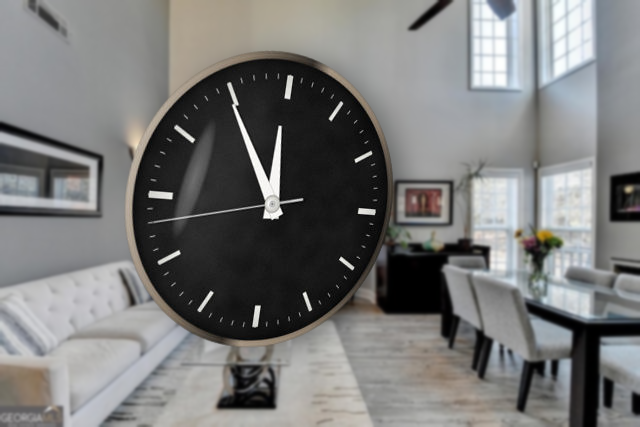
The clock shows 11:54:43
